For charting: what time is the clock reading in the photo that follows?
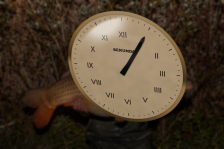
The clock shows 1:05
